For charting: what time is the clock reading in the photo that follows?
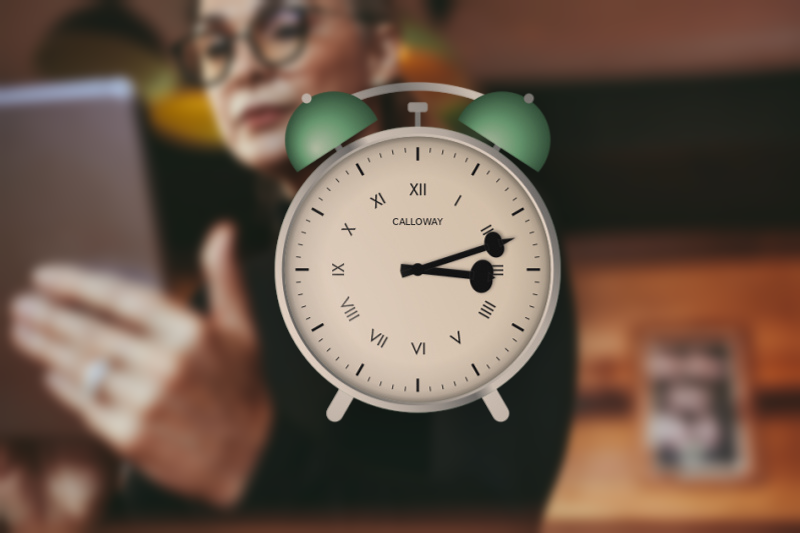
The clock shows 3:12
